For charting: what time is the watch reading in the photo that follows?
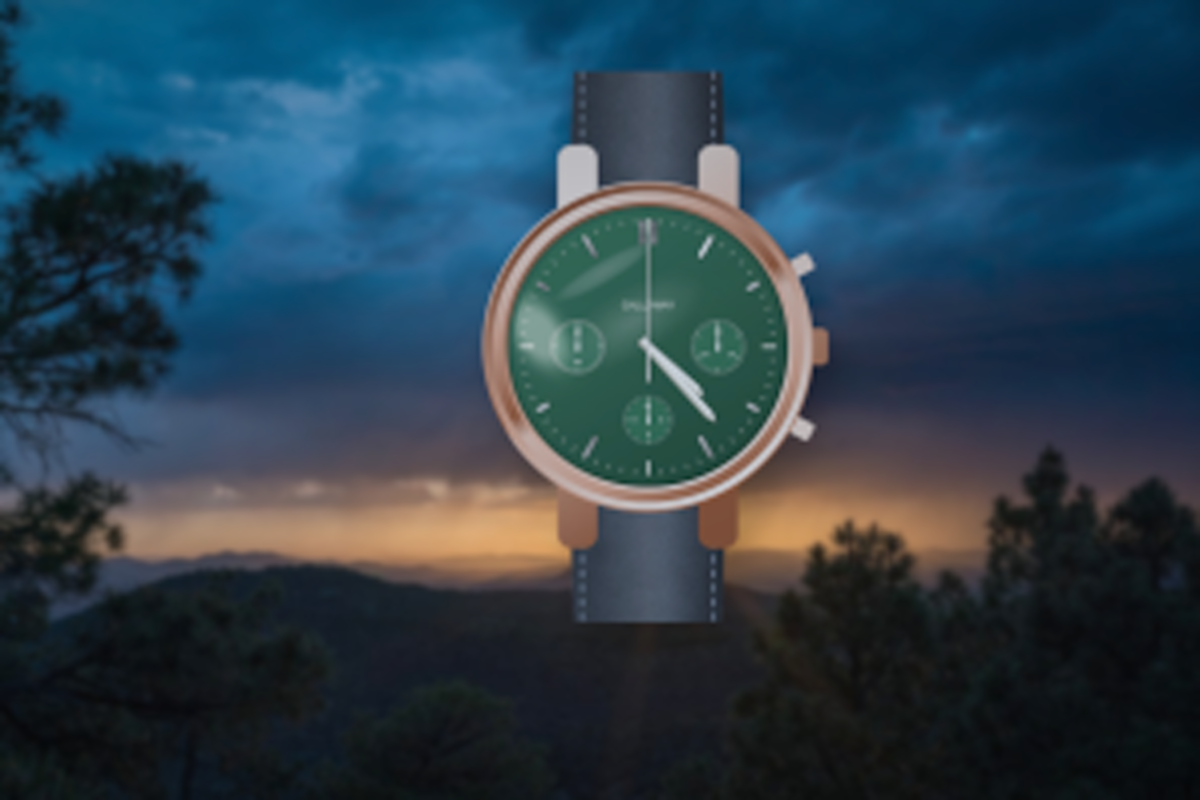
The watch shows 4:23
